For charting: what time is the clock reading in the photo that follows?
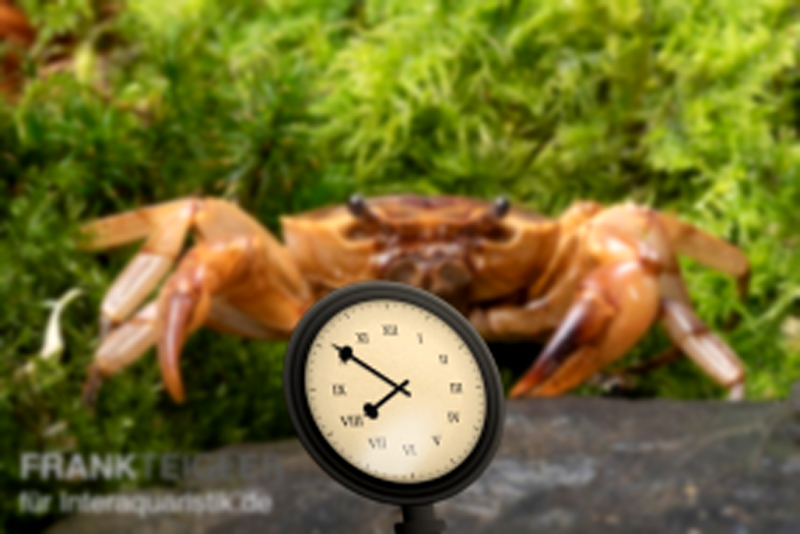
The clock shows 7:51
